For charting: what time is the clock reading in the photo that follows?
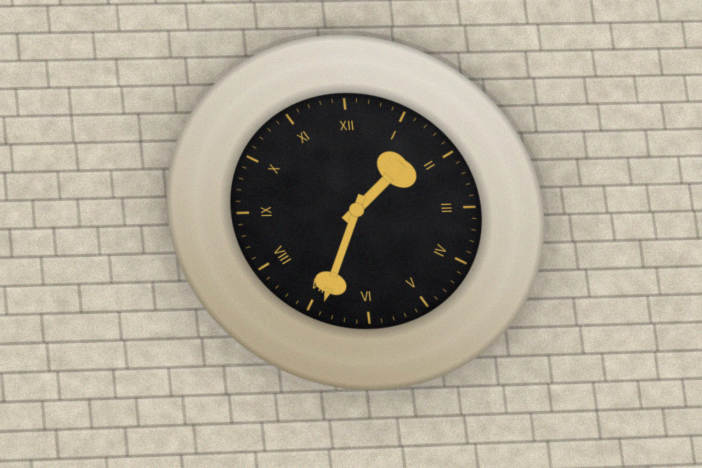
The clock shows 1:34
